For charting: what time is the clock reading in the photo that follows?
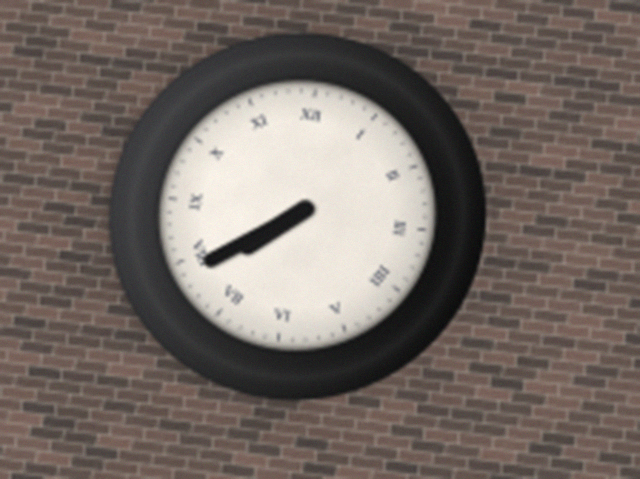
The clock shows 7:39
